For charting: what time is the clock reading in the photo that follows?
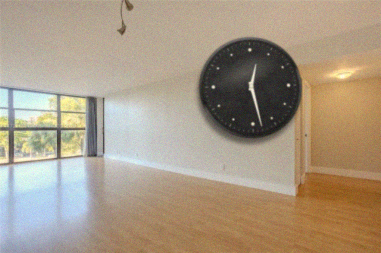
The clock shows 12:28
